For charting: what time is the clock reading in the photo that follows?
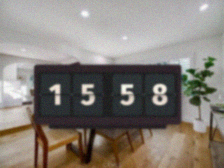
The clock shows 15:58
